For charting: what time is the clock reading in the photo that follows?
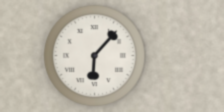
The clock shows 6:07
